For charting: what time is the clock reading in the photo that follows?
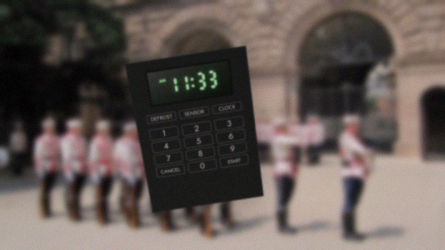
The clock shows 11:33
